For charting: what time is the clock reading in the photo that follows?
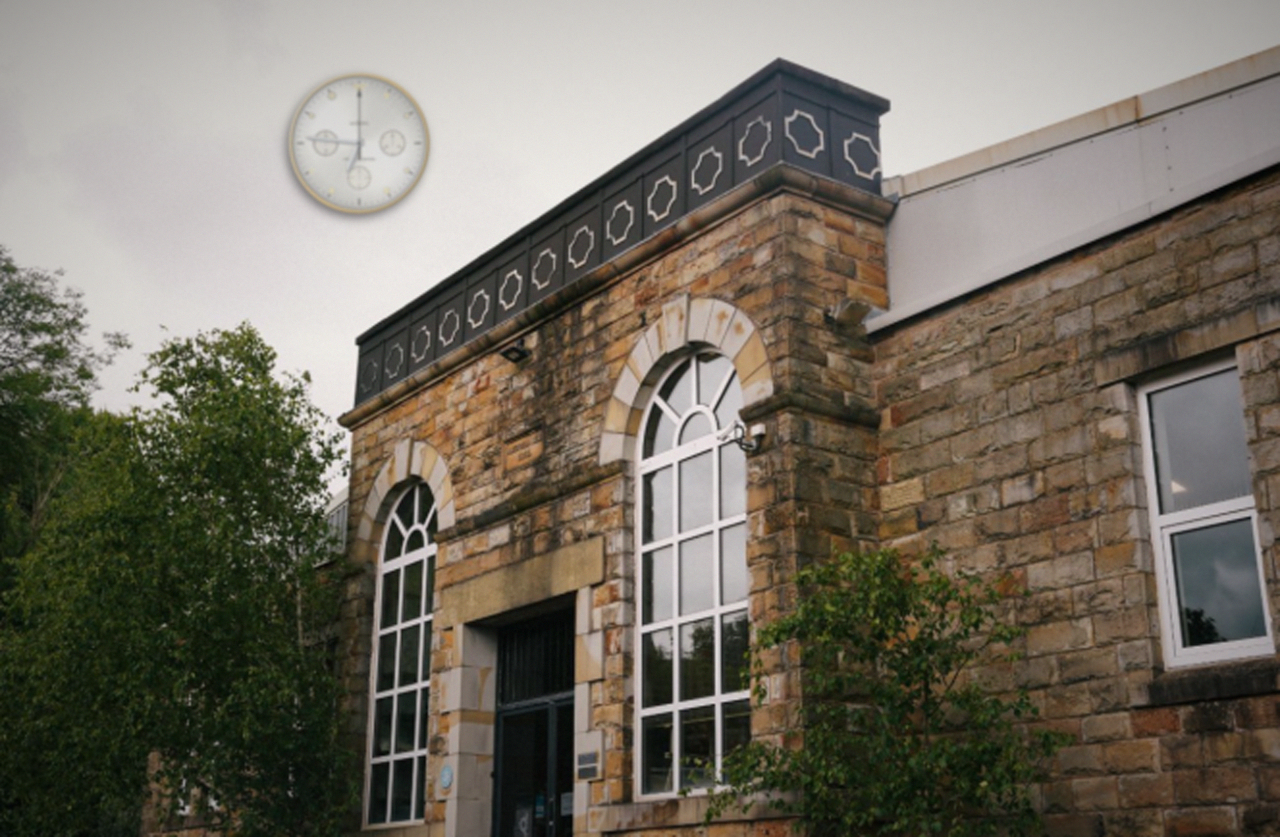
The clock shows 6:46
